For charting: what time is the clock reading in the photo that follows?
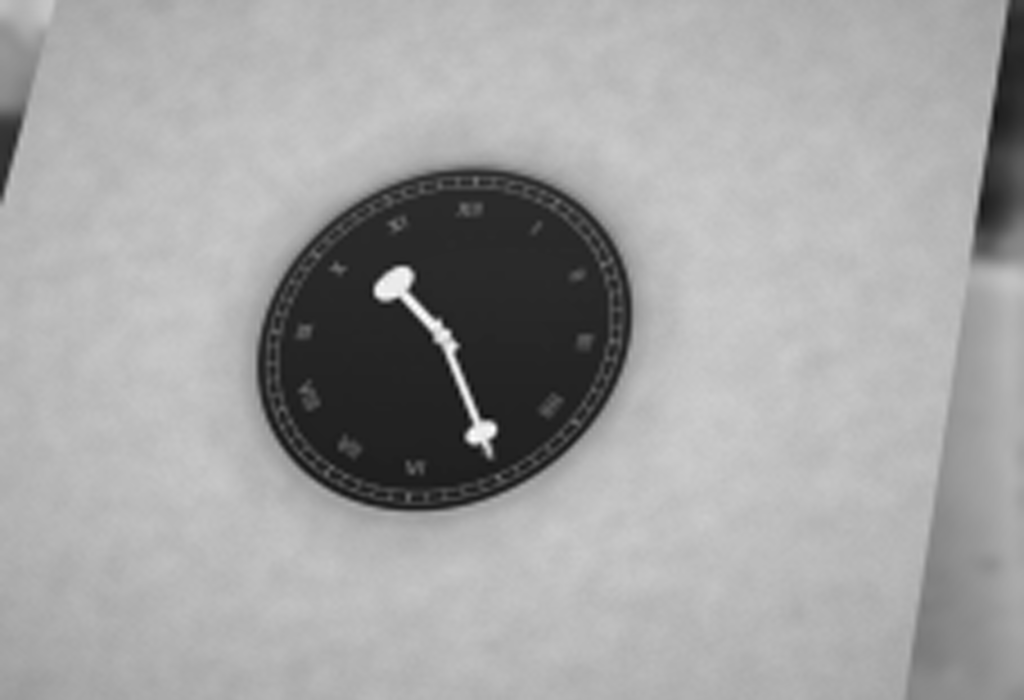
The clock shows 10:25
